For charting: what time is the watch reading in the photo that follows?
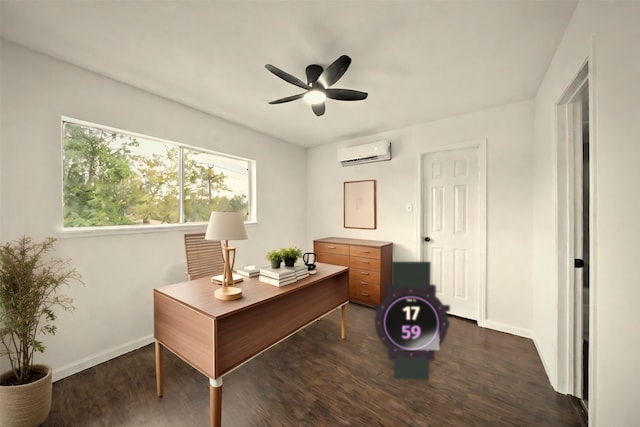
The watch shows 17:59
